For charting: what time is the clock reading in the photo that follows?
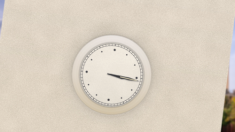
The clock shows 3:16
